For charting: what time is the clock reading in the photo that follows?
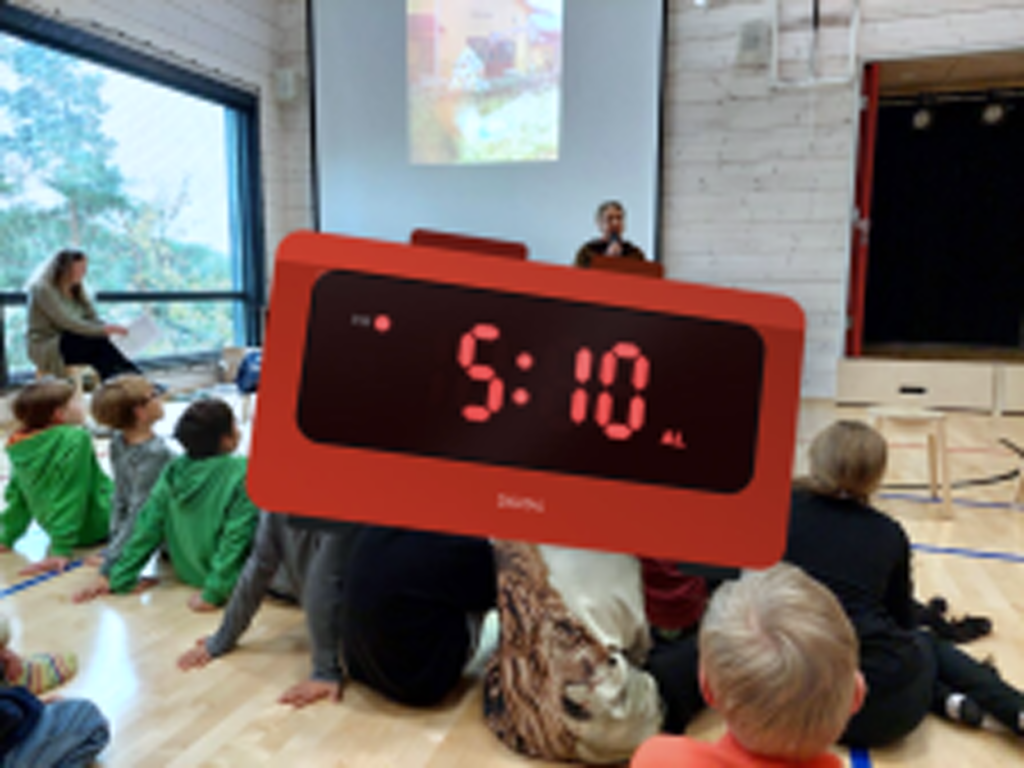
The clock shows 5:10
